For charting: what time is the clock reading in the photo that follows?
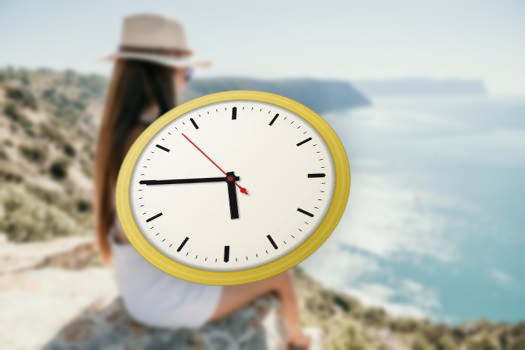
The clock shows 5:44:53
